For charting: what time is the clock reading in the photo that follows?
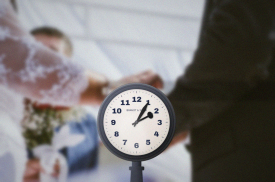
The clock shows 2:05
